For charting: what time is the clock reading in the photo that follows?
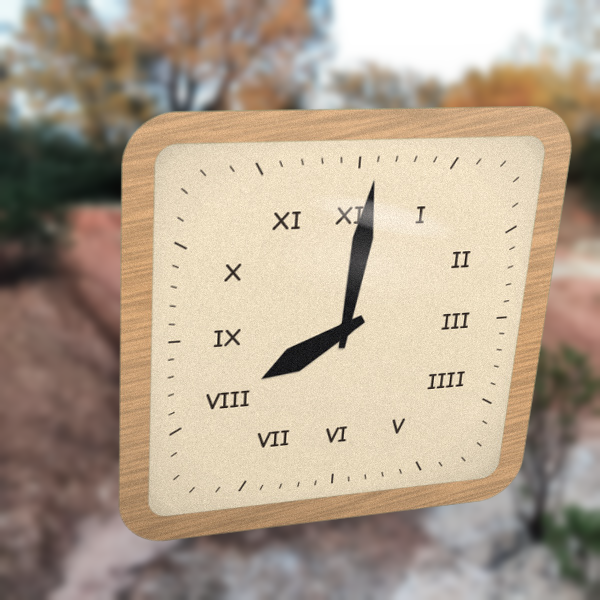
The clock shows 8:01
